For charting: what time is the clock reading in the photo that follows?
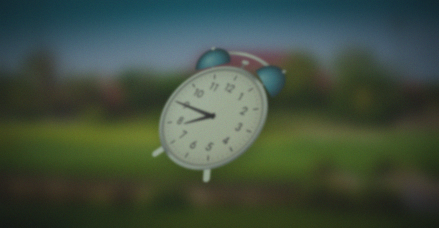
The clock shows 7:45
